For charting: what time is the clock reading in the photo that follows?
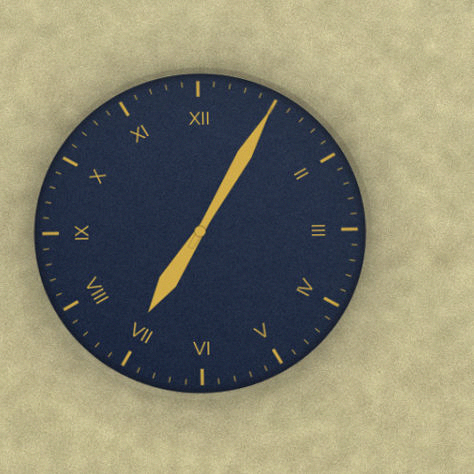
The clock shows 7:05
